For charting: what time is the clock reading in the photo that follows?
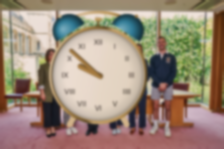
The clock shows 9:52
